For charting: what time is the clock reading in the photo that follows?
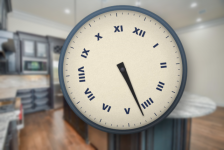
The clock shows 4:22
